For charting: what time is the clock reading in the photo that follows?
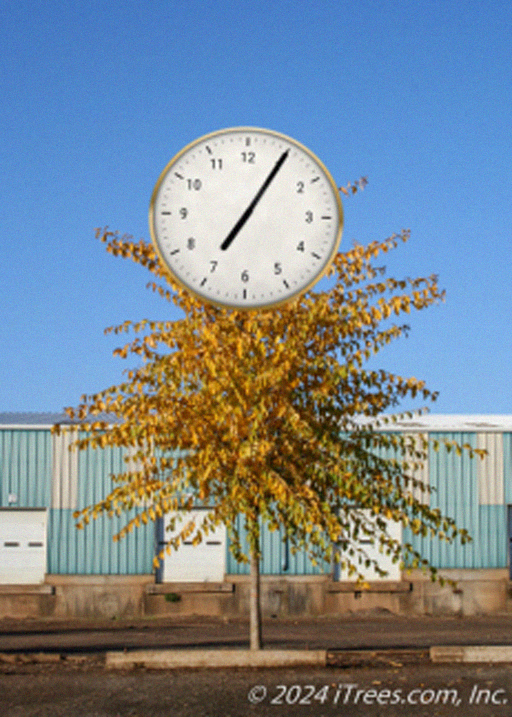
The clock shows 7:05
